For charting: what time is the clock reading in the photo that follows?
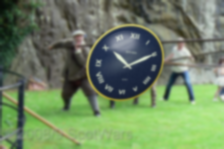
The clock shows 10:10
